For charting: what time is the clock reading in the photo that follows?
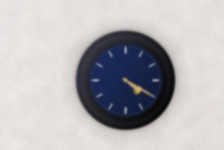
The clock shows 4:20
